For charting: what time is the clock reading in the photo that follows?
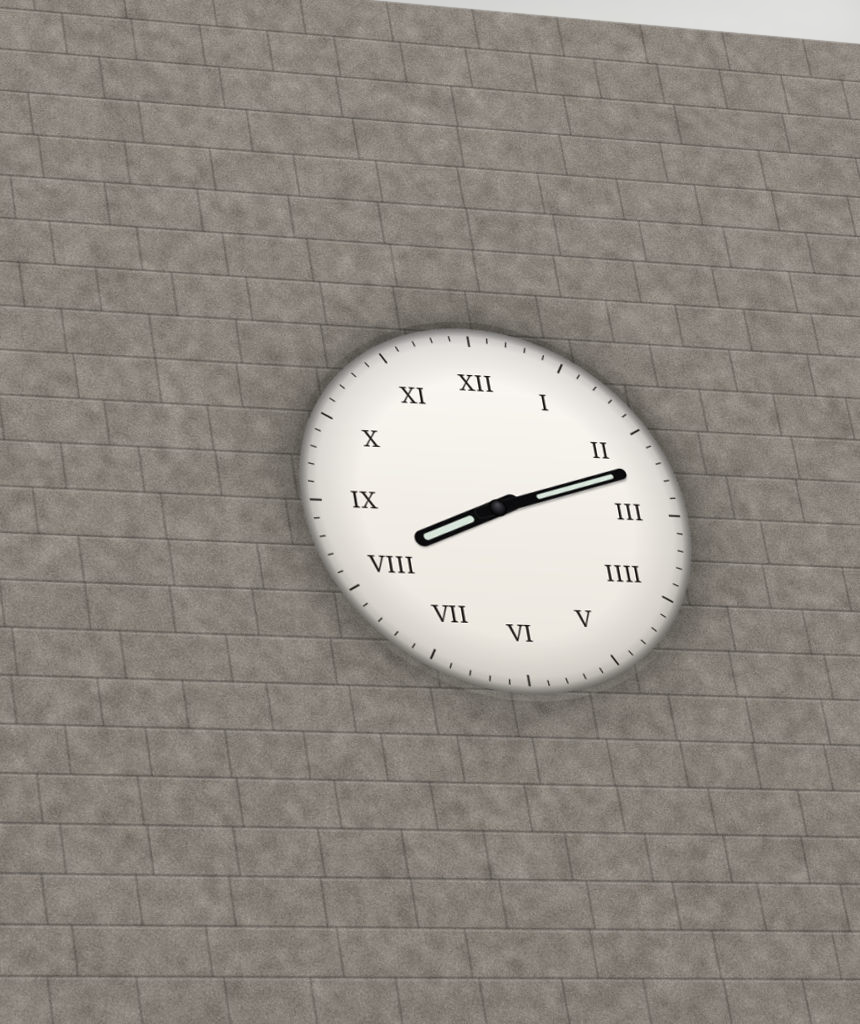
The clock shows 8:12
